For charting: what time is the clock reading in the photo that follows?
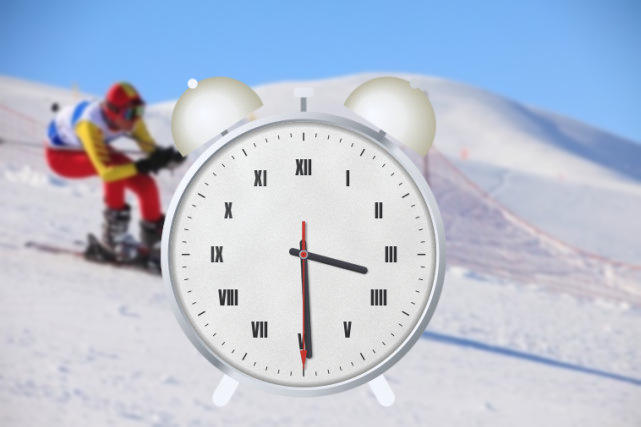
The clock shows 3:29:30
